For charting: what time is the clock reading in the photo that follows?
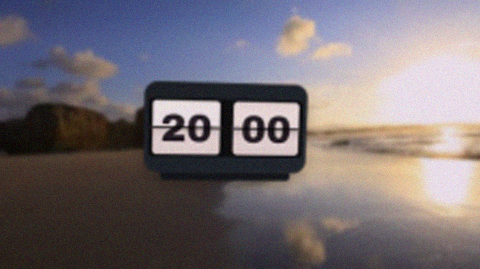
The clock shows 20:00
